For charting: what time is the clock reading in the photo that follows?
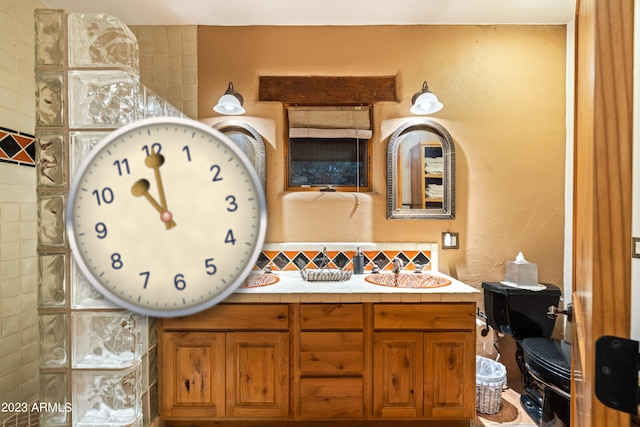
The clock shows 11:00
